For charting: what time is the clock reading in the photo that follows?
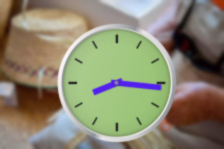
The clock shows 8:16
